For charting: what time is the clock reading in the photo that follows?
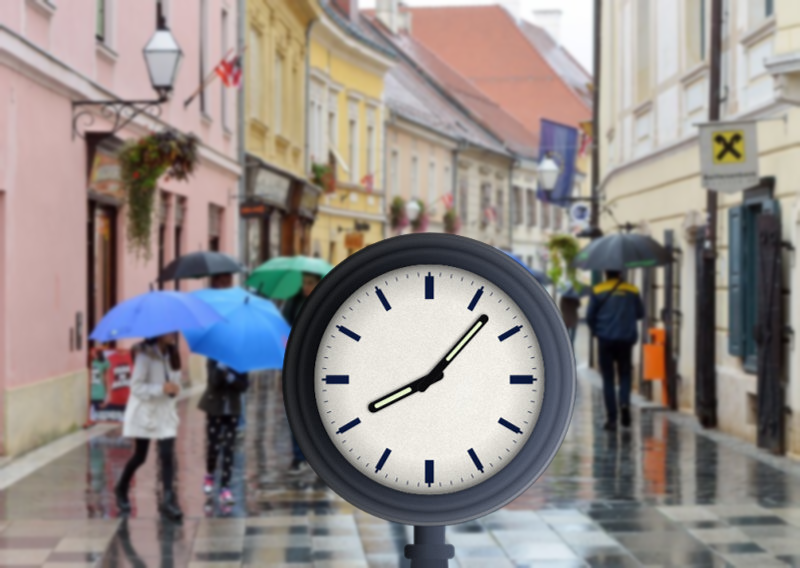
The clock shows 8:07
